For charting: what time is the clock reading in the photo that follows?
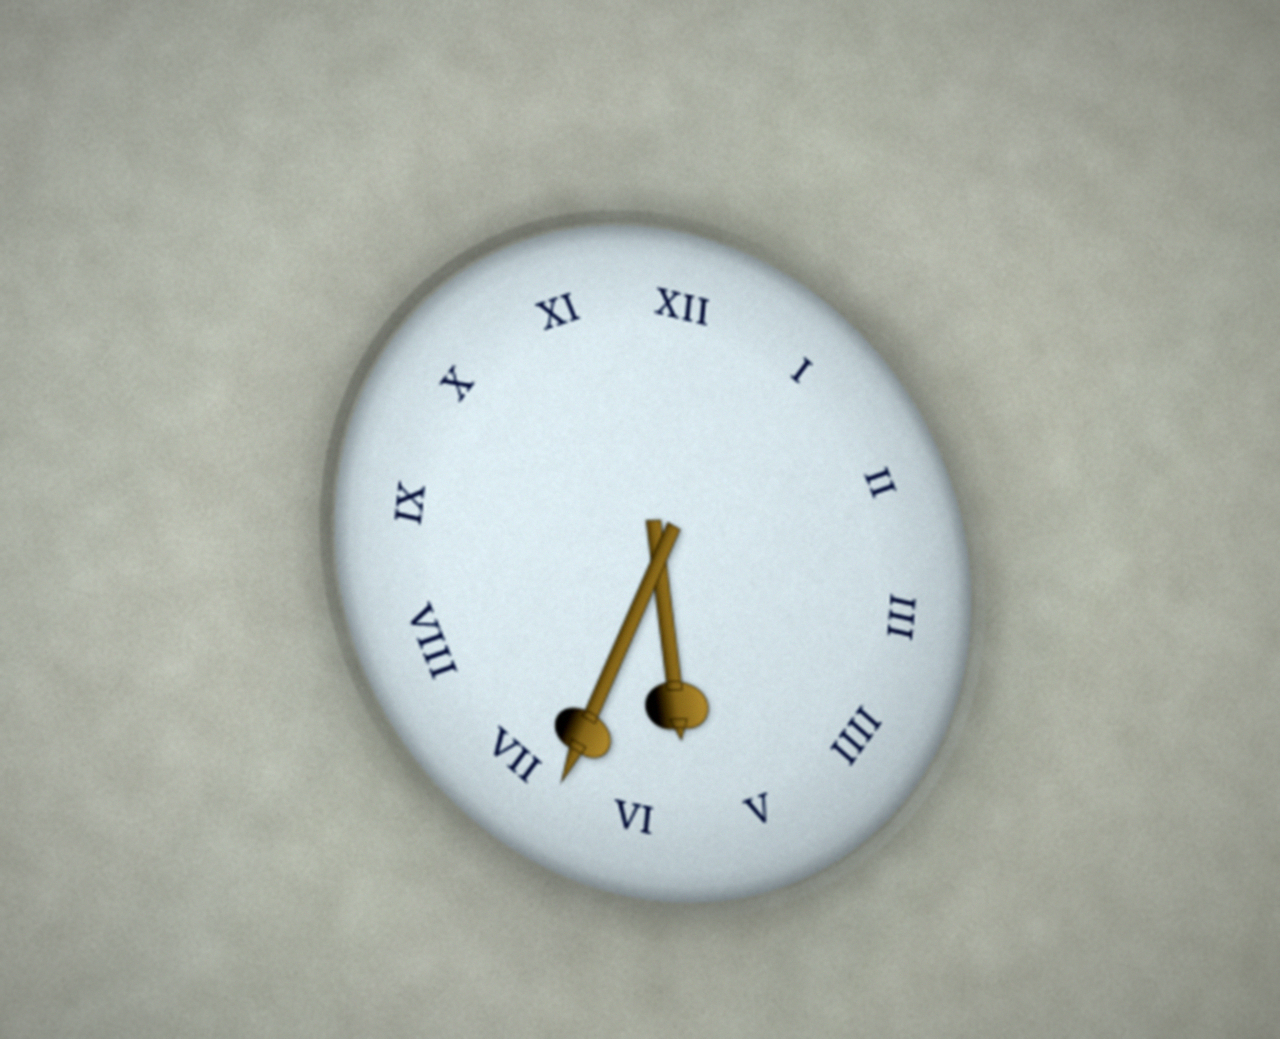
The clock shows 5:33
